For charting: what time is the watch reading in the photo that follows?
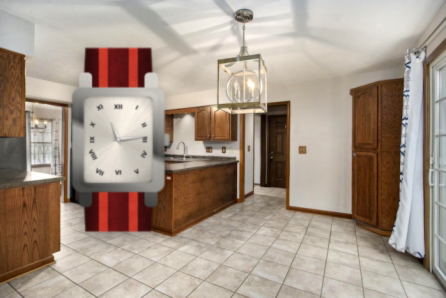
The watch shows 11:14
